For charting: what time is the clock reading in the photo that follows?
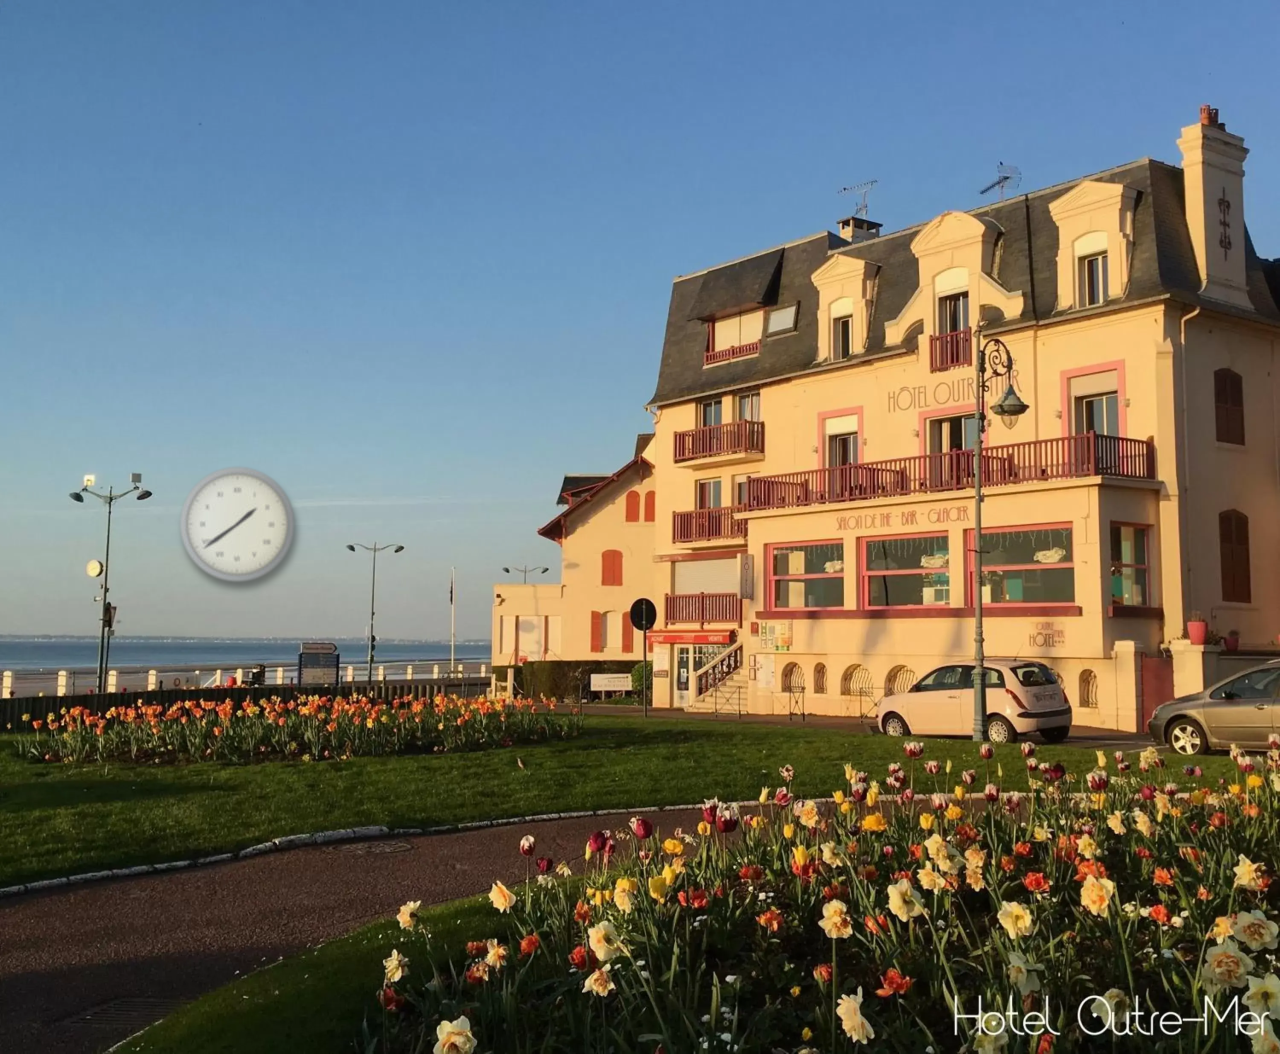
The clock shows 1:39
